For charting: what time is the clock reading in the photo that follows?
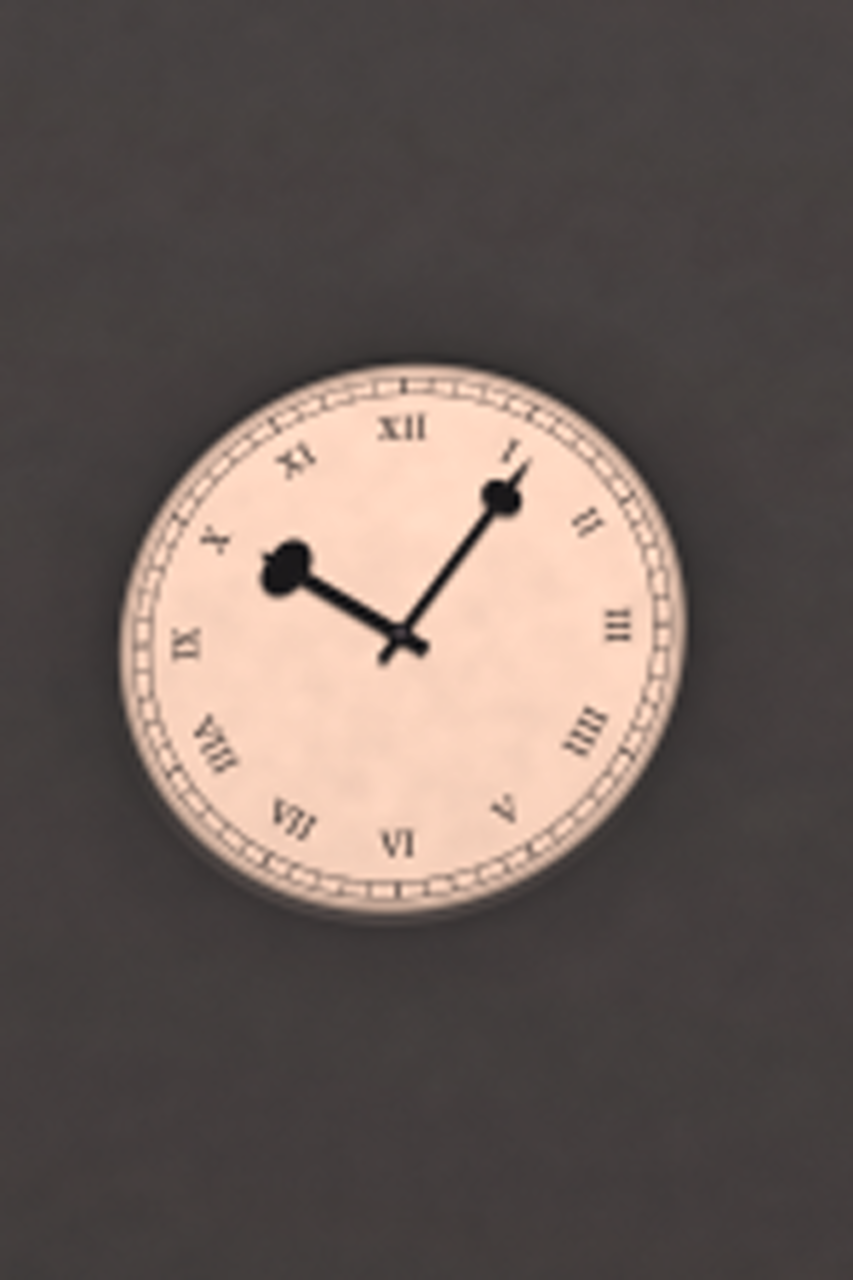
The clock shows 10:06
